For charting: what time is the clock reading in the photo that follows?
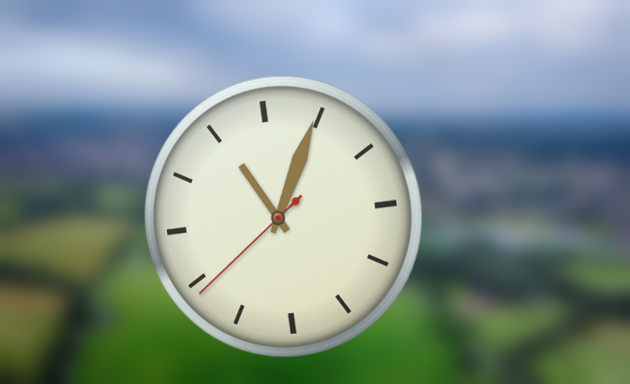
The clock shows 11:04:39
